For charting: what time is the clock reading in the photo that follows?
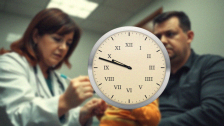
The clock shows 9:48
